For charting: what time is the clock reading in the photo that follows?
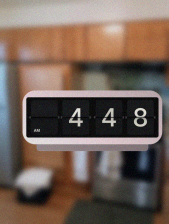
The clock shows 4:48
